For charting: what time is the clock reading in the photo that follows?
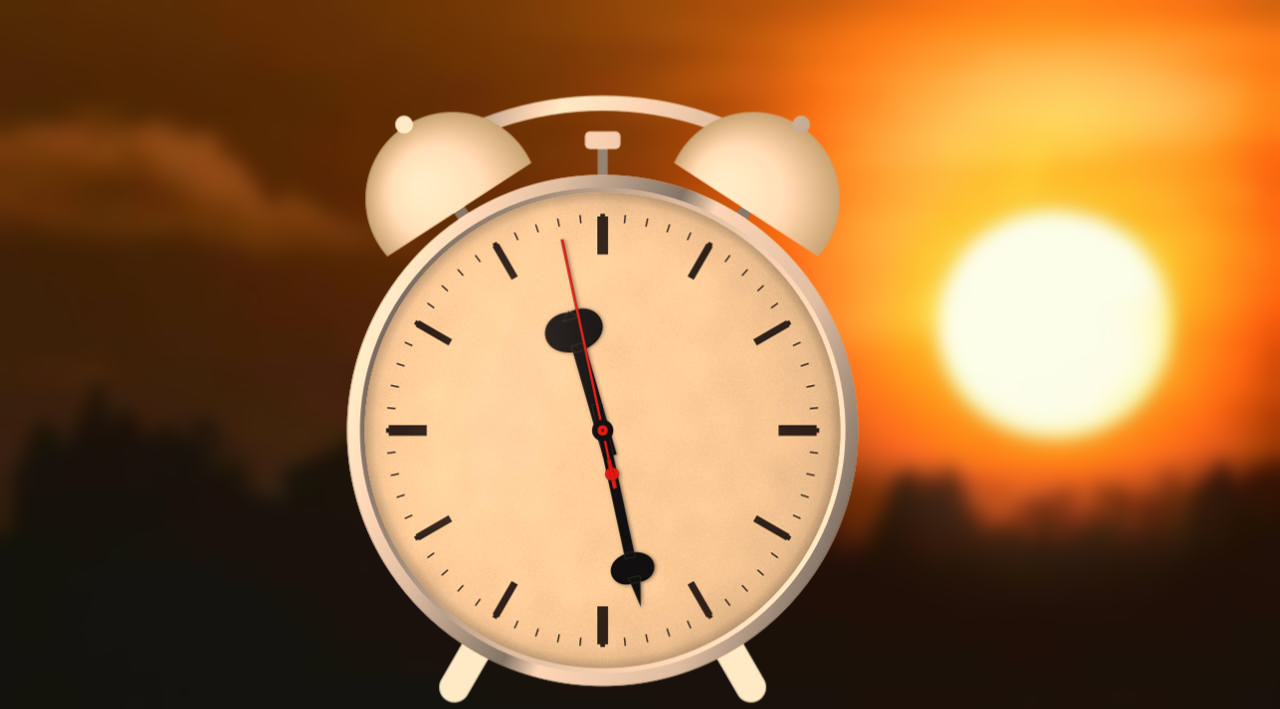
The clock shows 11:27:58
